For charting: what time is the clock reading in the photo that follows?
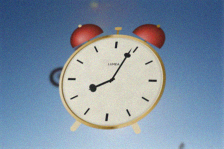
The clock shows 8:04
